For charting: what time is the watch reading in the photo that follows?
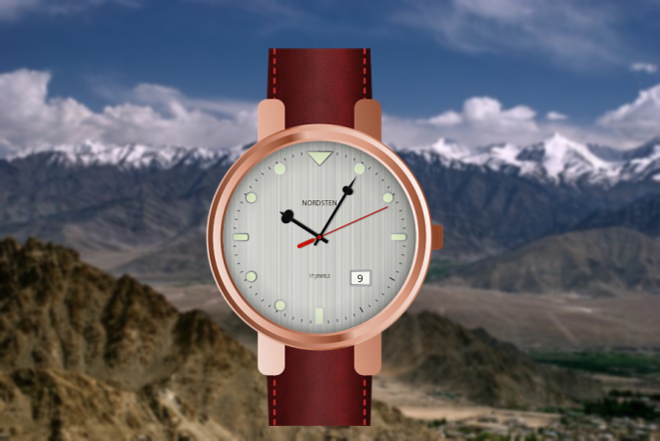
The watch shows 10:05:11
